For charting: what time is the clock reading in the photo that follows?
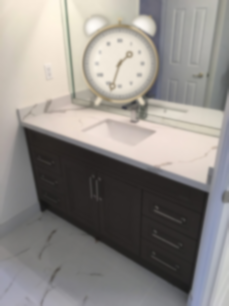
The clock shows 1:33
